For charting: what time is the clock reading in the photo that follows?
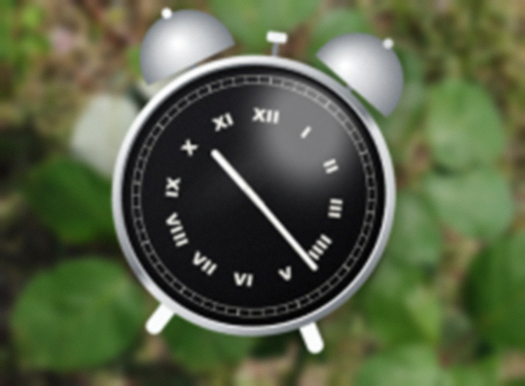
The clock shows 10:22
